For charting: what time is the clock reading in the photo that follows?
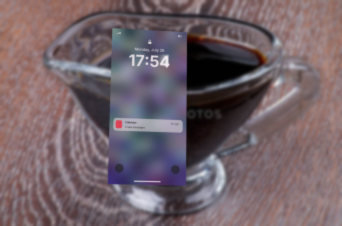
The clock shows 17:54
